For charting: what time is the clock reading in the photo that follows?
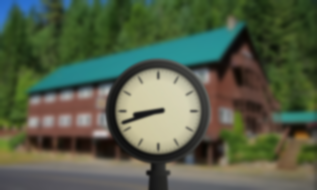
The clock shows 8:42
